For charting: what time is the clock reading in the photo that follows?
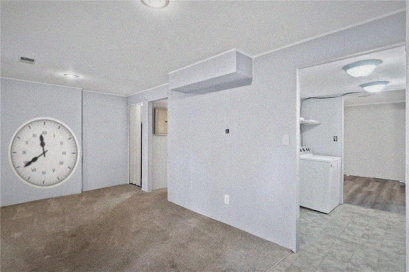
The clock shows 11:39
